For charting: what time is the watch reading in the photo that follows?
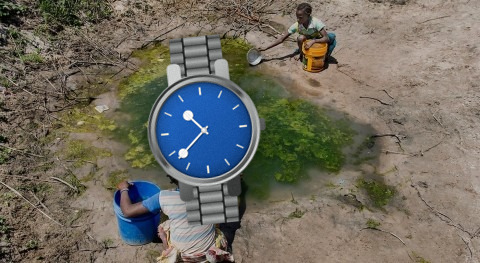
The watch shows 10:38
